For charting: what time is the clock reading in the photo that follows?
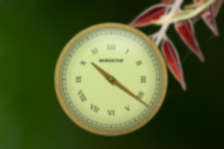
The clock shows 10:21
